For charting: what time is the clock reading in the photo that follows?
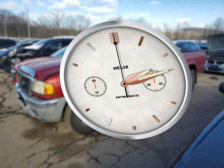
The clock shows 2:13
